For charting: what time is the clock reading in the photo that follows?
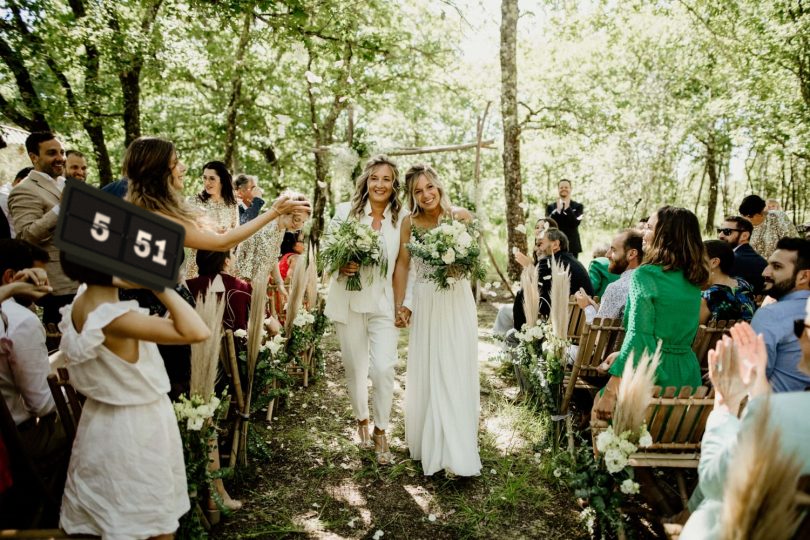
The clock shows 5:51
